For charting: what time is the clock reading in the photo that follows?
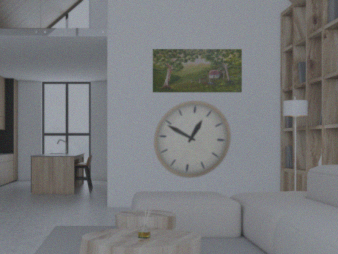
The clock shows 12:49
